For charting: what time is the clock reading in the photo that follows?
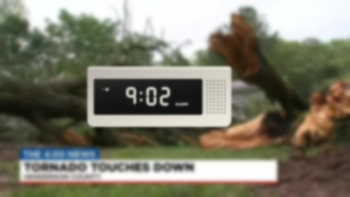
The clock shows 9:02
